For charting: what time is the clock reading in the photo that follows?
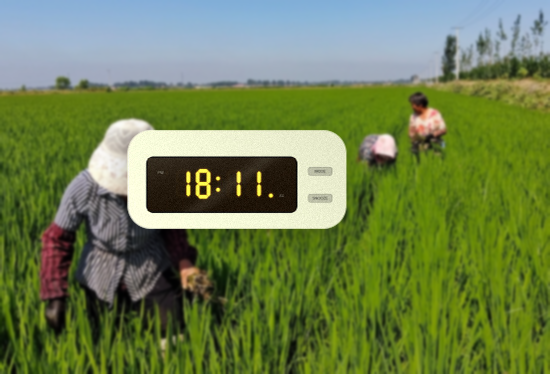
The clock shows 18:11
